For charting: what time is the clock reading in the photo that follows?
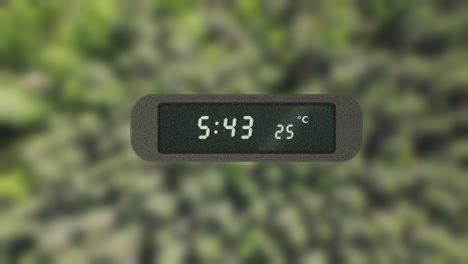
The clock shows 5:43
